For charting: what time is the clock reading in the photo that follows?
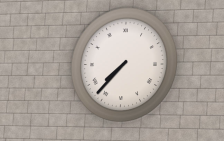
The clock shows 7:37
